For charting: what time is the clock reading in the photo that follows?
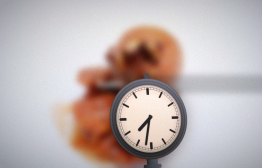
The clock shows 7:32
